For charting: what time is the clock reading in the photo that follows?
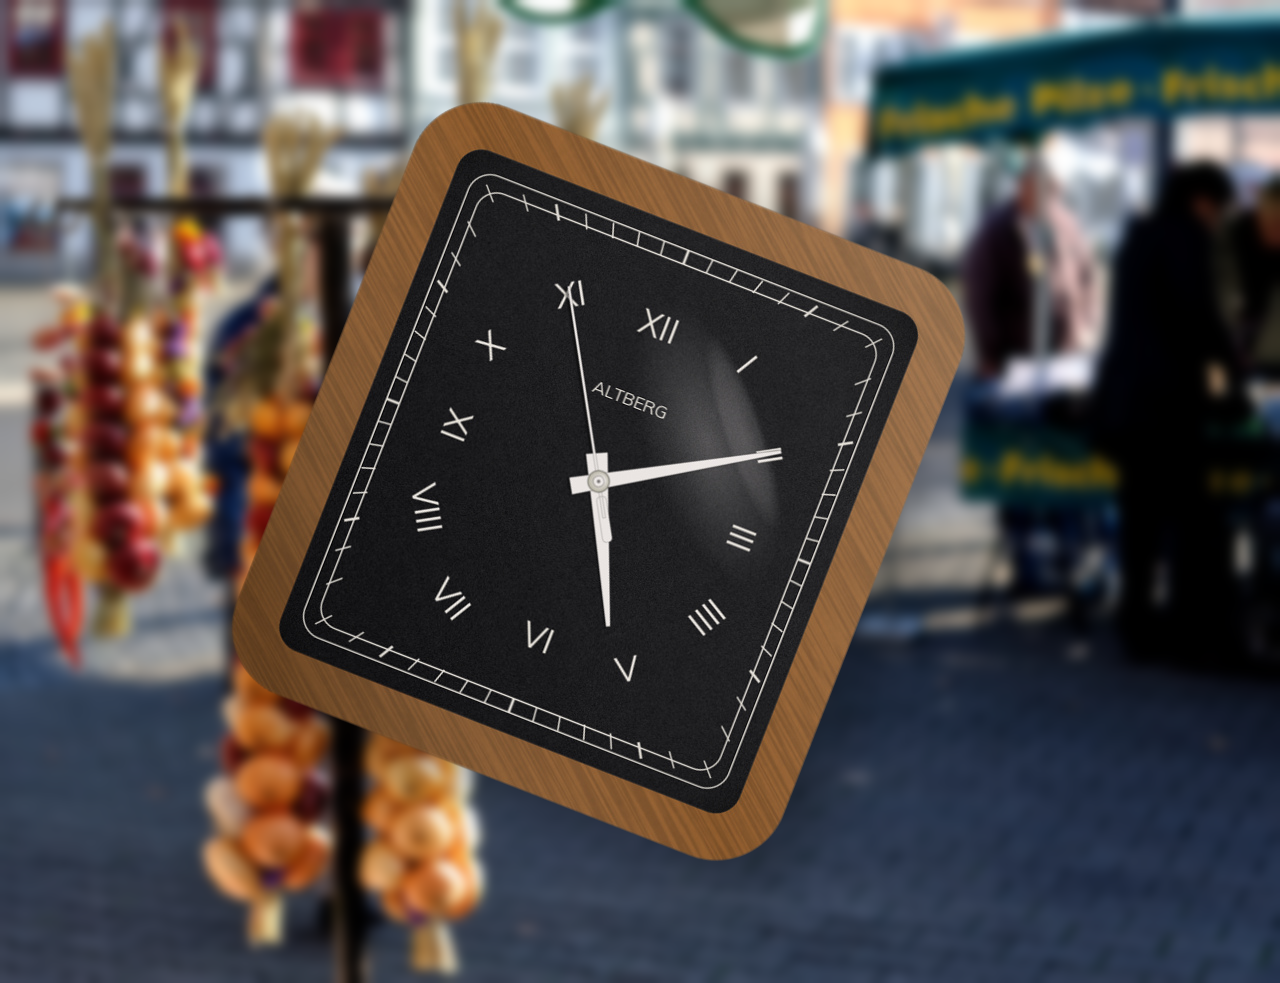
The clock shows 5:09:55
